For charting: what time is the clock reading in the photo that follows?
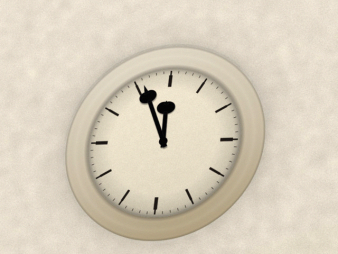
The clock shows 11:56
